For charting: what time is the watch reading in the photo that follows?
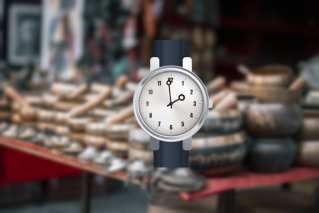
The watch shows 1:59
